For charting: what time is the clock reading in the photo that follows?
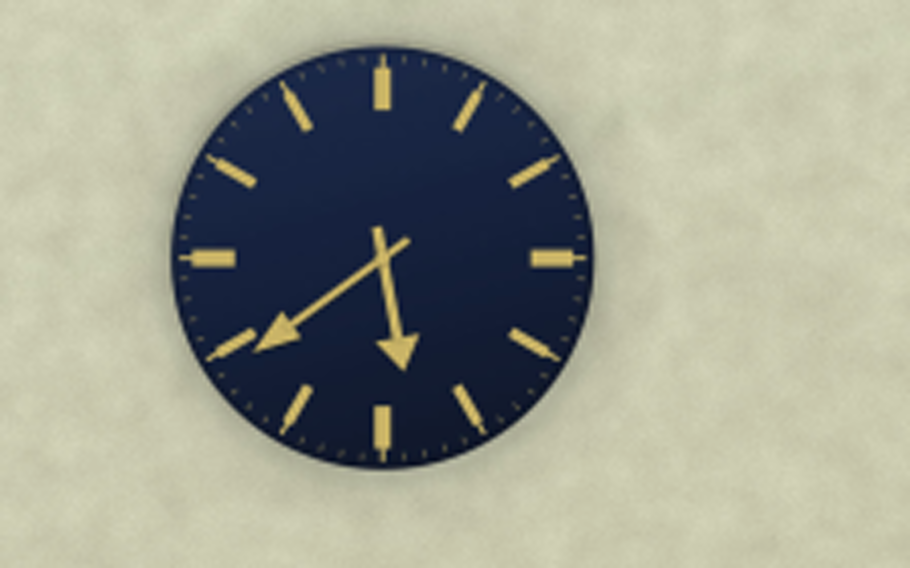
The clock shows 5:39
